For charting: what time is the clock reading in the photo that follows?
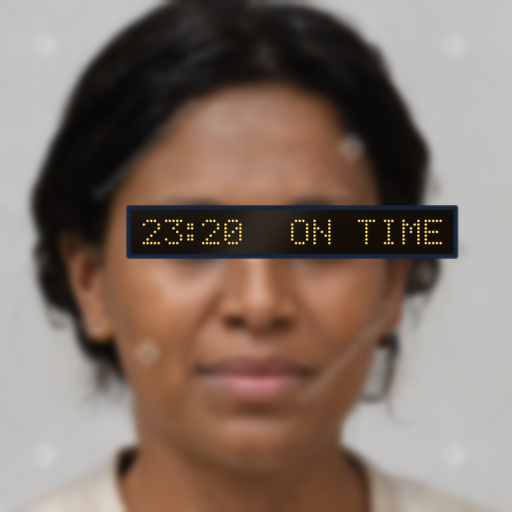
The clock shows 23:20
